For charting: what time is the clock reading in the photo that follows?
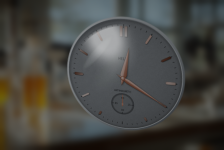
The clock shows 12:20
